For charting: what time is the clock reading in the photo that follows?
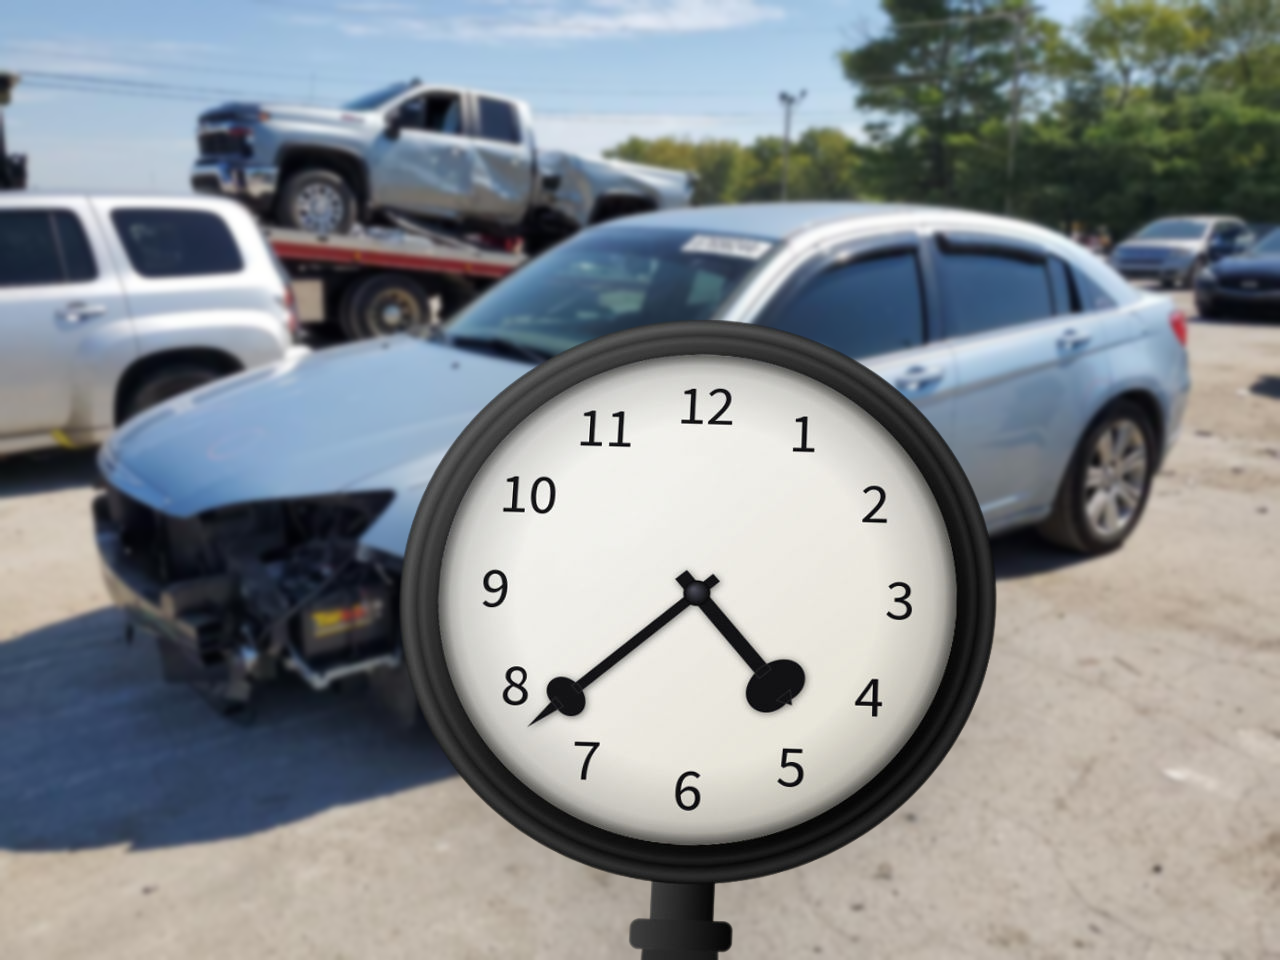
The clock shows 4:38
